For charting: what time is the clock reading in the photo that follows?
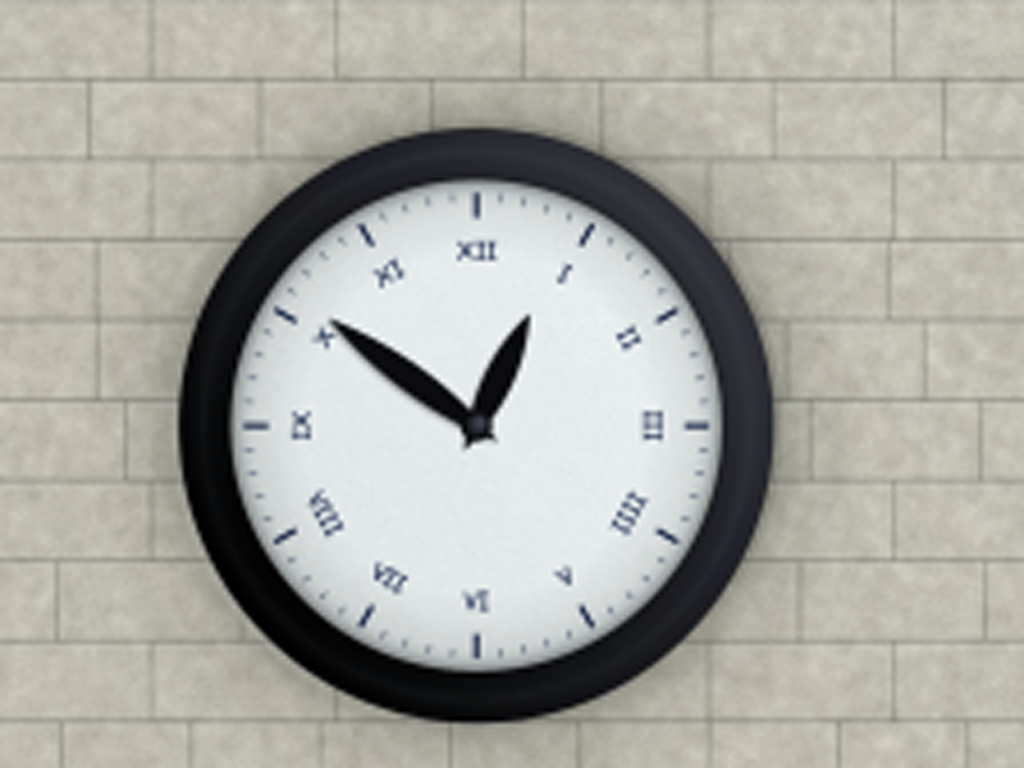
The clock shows 12:51
